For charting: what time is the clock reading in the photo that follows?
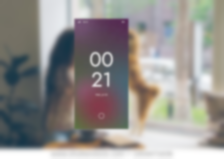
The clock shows 0:21
